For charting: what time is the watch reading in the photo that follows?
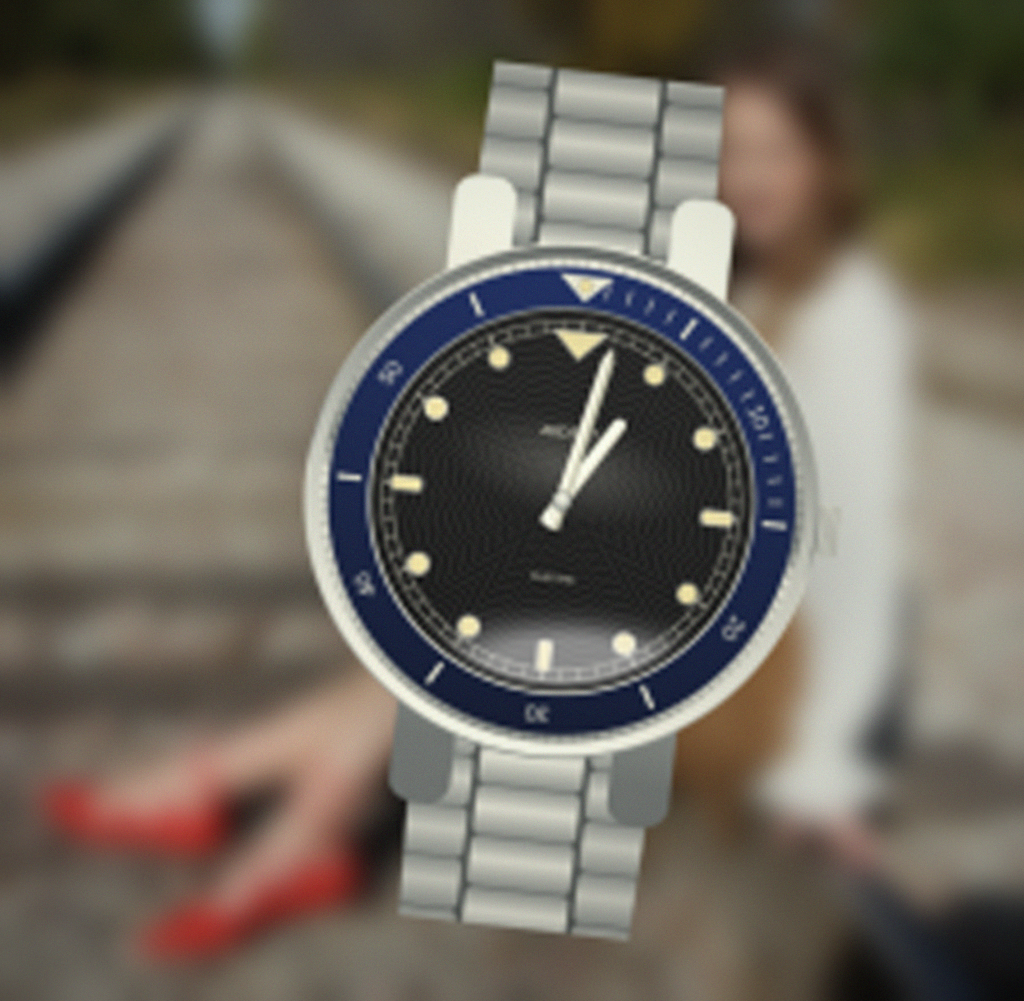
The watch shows 1:02
